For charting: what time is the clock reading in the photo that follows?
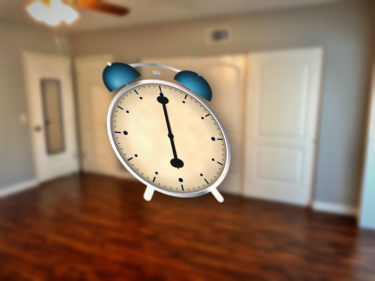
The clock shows 6:00
